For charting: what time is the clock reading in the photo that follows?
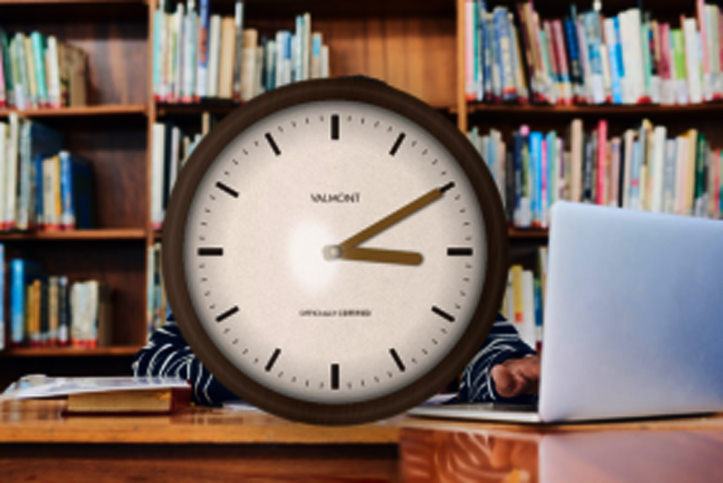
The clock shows 3:10
